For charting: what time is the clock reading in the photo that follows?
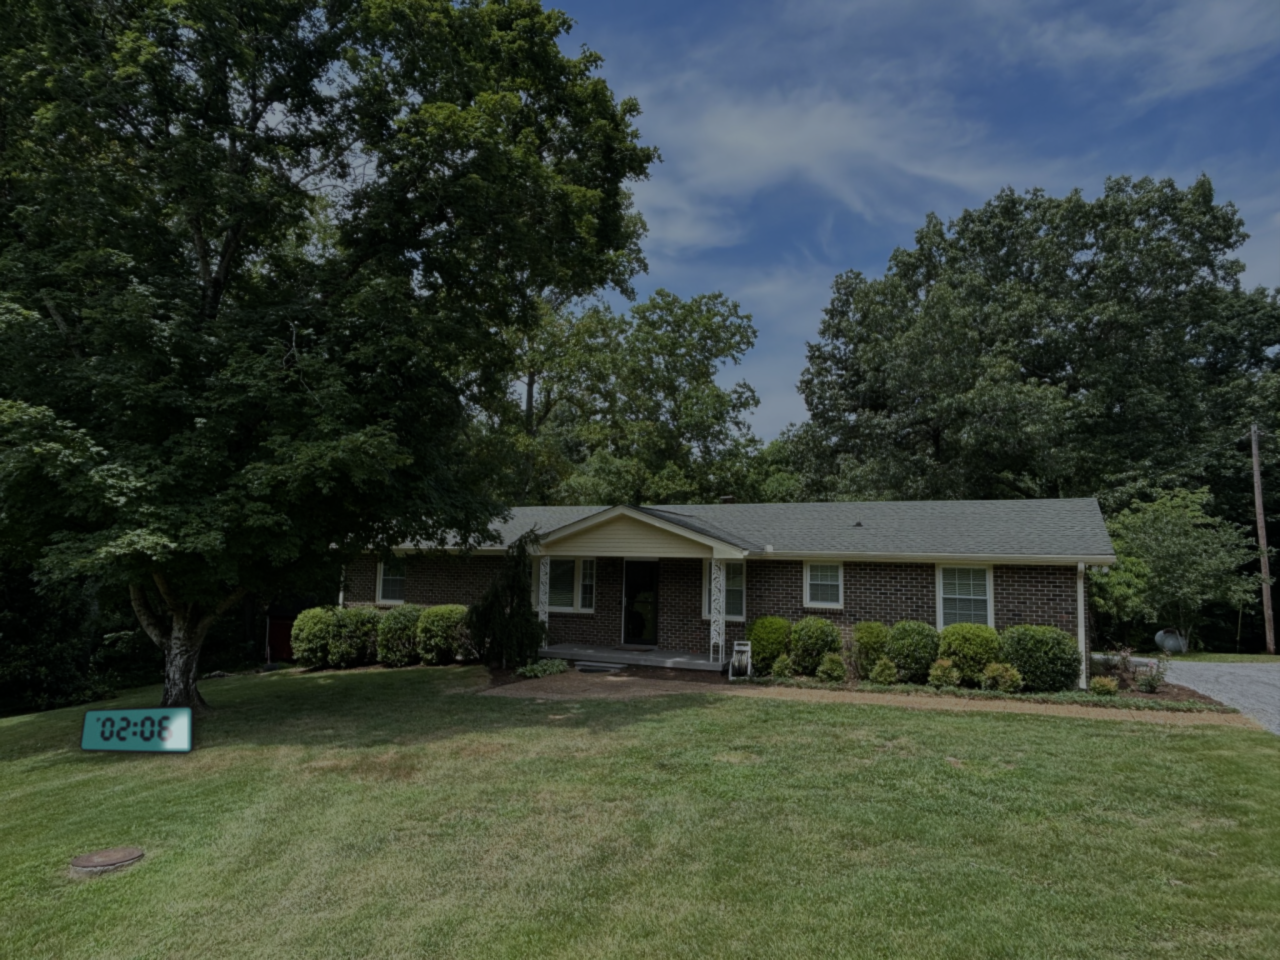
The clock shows 2:06
